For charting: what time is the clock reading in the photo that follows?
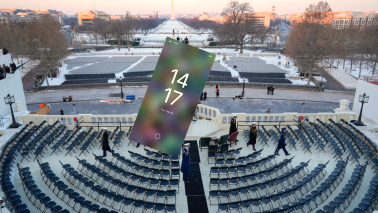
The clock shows 14:17
